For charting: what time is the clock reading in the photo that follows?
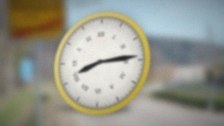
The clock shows 8:14
